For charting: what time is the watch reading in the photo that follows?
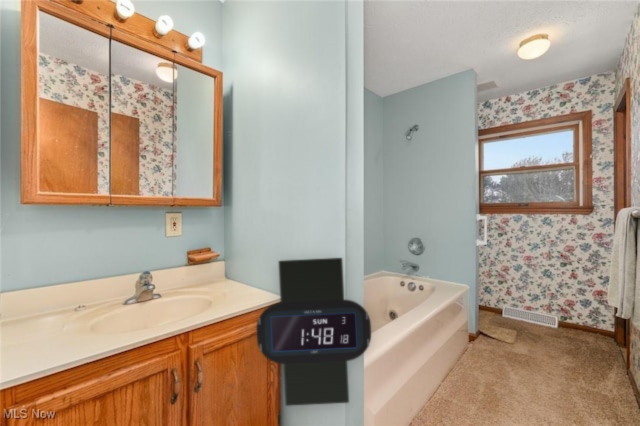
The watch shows 1:48
